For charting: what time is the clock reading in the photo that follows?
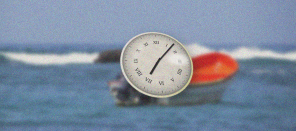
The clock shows 7:07
